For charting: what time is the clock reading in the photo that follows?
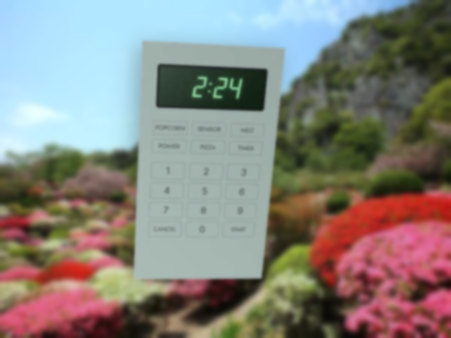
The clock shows 2:24
